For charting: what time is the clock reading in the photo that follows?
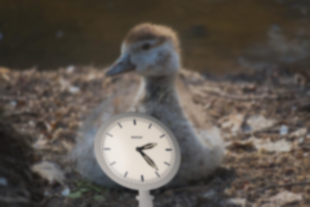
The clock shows 2:24
